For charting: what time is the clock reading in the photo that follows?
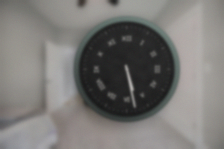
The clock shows 5:28
